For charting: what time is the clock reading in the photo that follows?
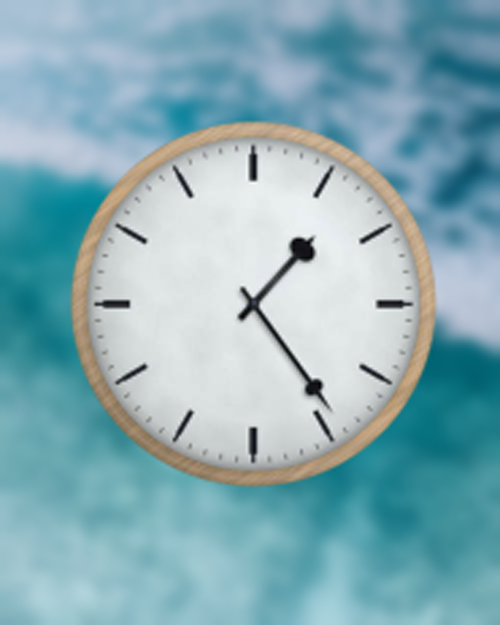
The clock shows 1:24
